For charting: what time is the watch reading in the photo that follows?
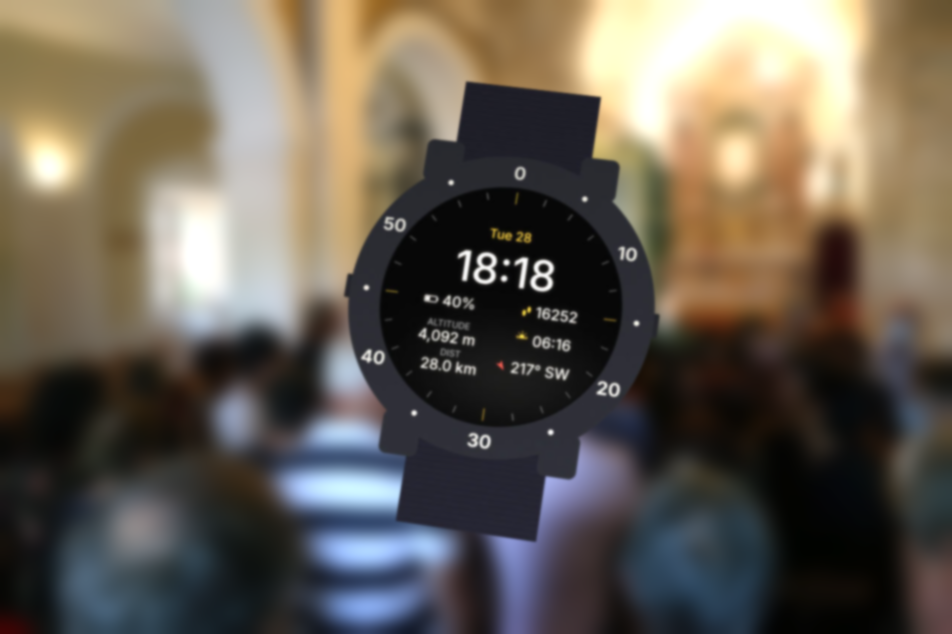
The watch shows 18:18
